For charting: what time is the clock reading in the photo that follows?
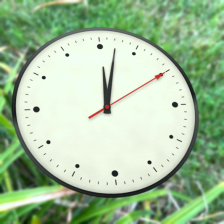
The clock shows 12:02:10
